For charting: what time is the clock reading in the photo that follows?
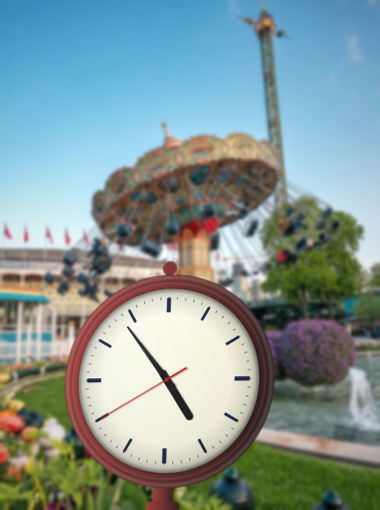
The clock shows 4:53:40
